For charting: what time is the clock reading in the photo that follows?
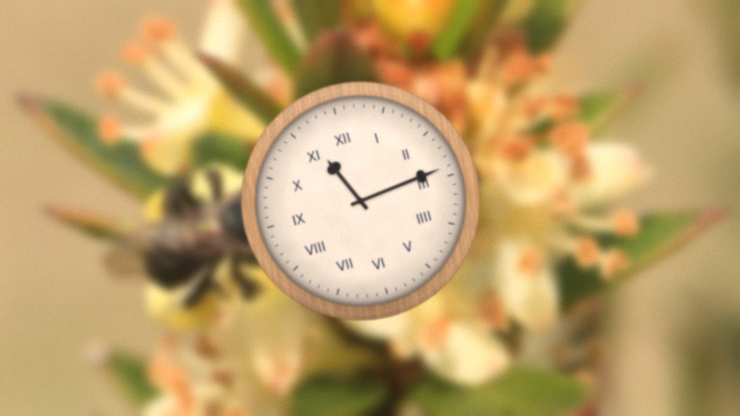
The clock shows 11:14
